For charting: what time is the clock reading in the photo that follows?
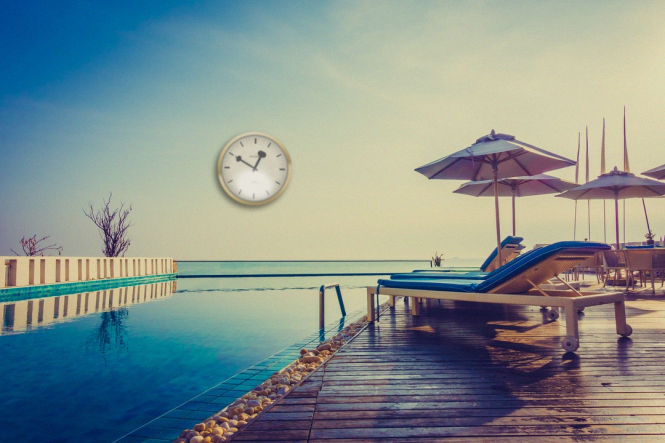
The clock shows 12:50
